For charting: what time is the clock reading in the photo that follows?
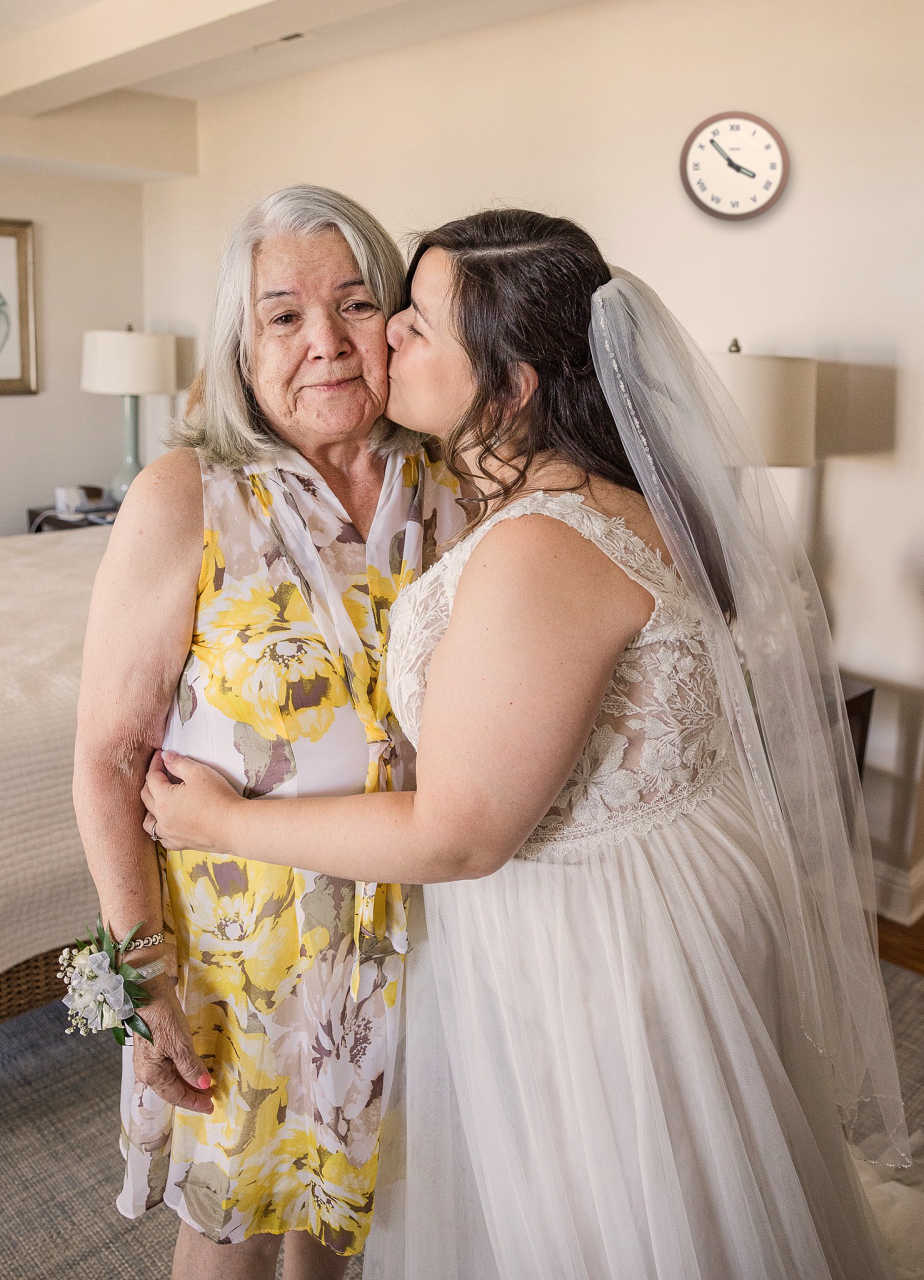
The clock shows 3:53
